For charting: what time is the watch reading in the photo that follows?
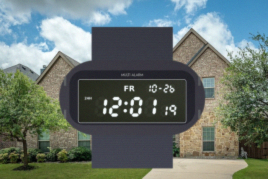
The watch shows 12:01:19
